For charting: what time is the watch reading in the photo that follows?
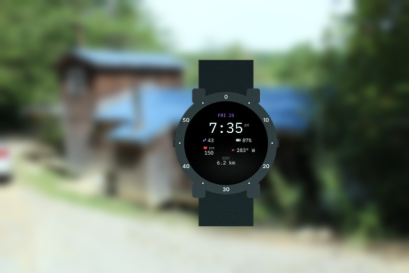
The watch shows 7:35
